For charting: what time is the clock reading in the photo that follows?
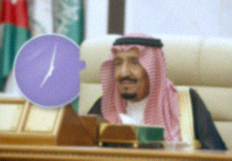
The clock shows 7:02
